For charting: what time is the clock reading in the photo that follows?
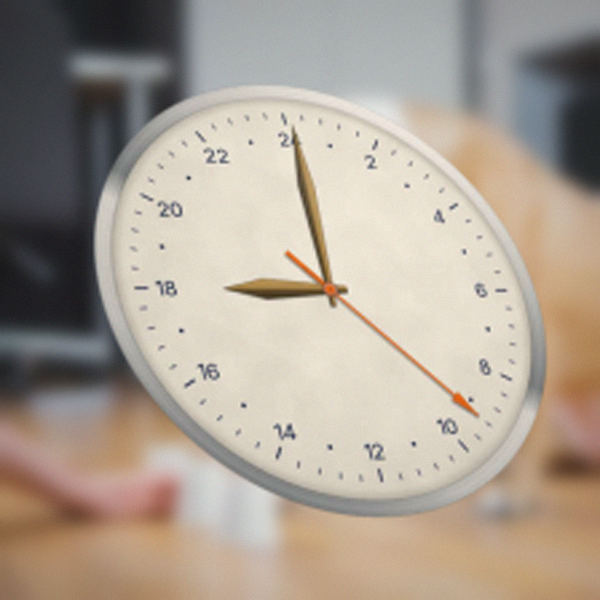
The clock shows 18:00:23
